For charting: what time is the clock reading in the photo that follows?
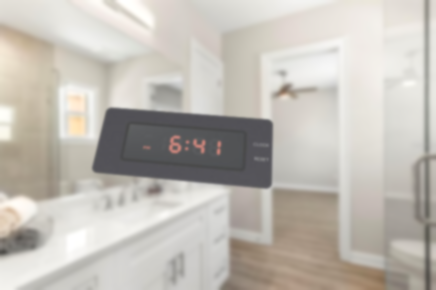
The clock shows 6:41
